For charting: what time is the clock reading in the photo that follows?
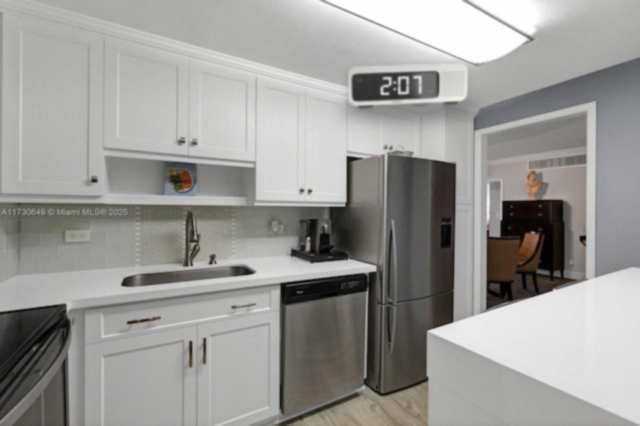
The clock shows 2:07
